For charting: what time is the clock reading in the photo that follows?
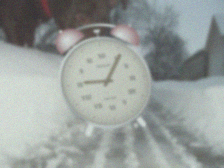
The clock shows 9:06
